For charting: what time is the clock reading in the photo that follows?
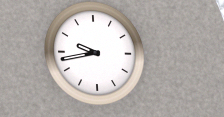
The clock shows 9:43
